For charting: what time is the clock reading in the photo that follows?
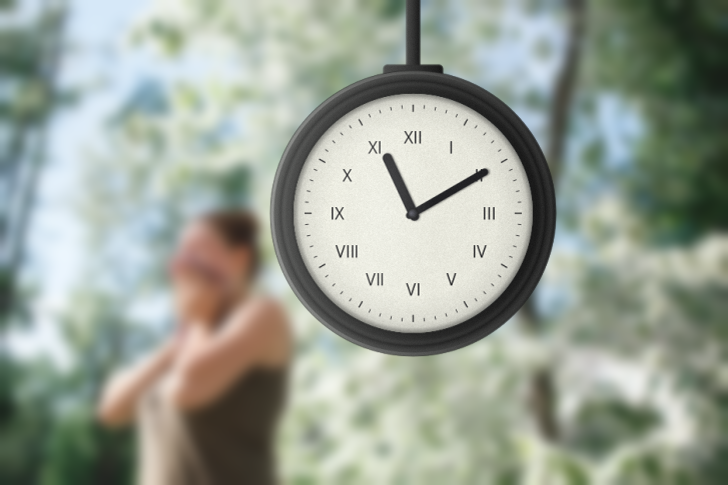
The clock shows 11:10
